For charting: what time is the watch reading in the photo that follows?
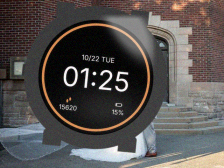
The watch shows 1:25
